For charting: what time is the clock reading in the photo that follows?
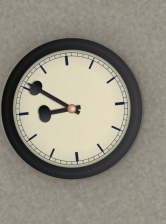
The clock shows 8:51
